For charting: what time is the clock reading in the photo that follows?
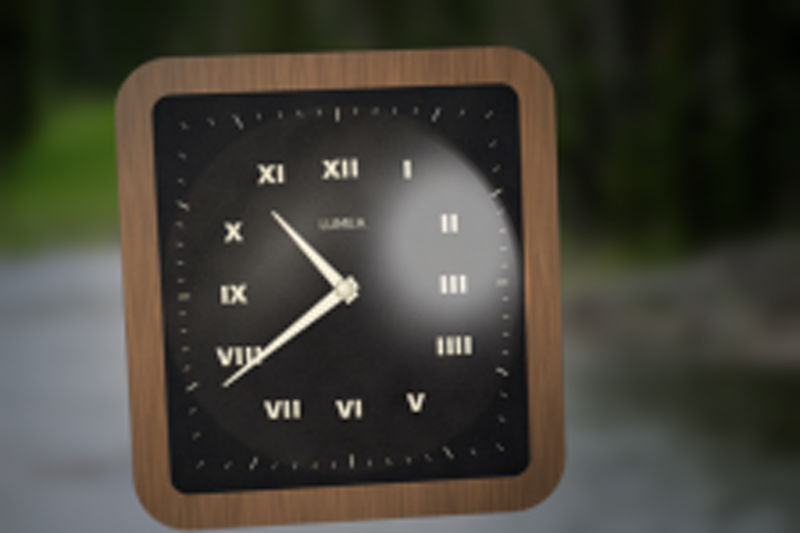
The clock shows 10:39
